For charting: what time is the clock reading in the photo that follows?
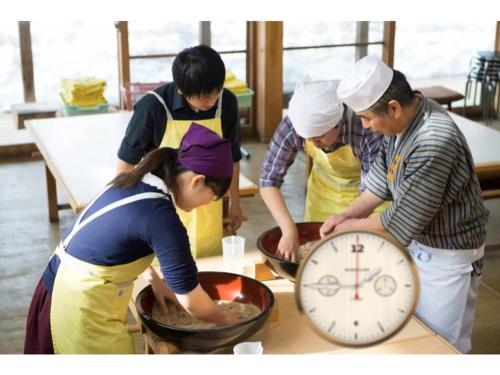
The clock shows 1:45
